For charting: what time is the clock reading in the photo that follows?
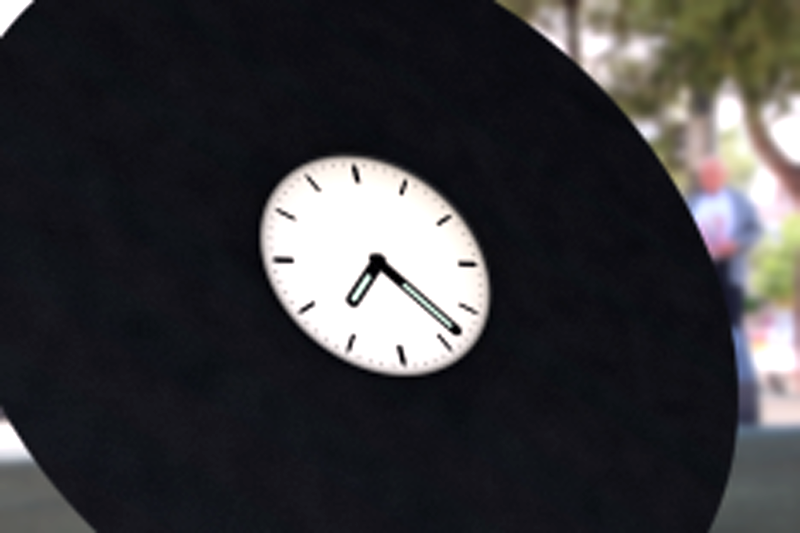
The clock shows 7:23
